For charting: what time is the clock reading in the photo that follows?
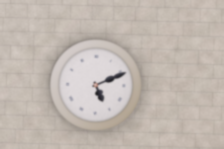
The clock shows 5:11
